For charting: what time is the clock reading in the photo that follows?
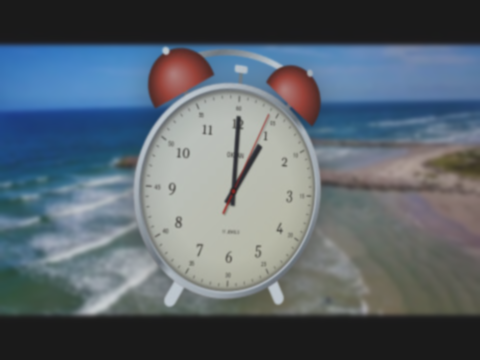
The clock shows 1:00:04
